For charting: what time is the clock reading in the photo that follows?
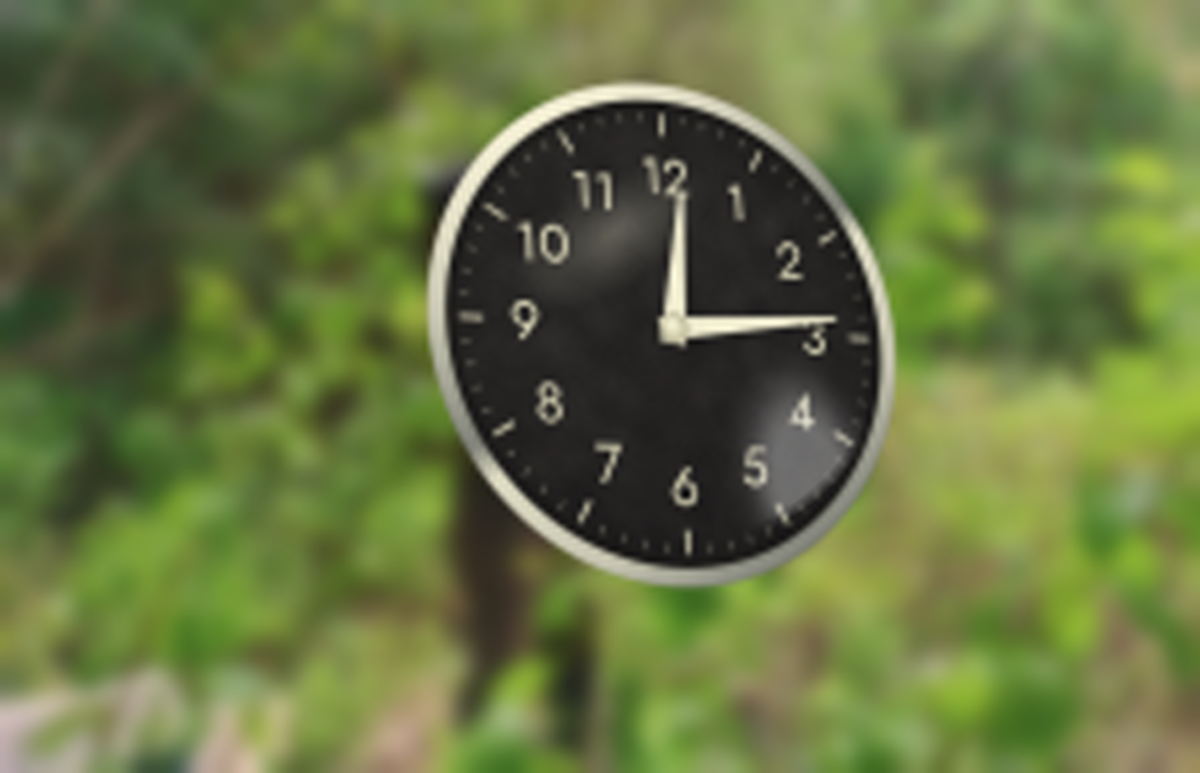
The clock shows 12:14
